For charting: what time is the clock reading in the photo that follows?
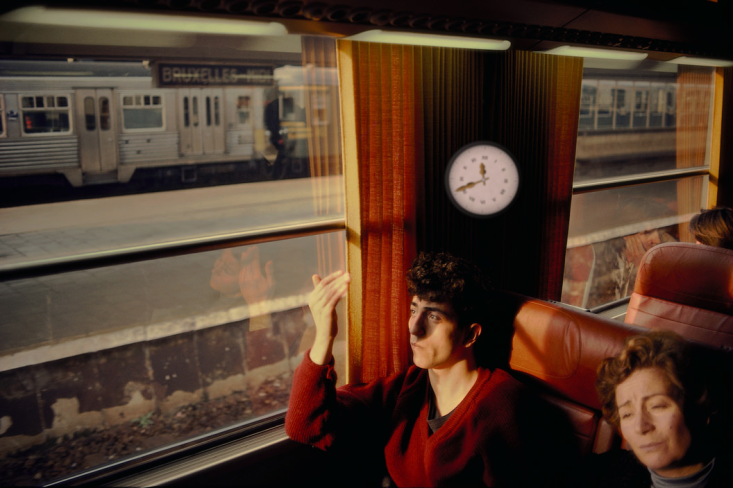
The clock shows 11:41
